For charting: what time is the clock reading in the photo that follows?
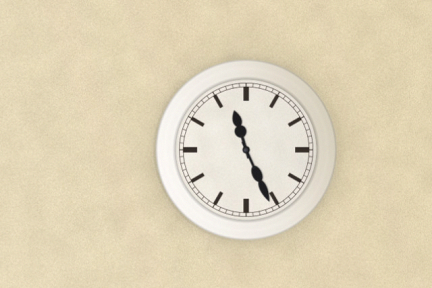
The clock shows 11:26
